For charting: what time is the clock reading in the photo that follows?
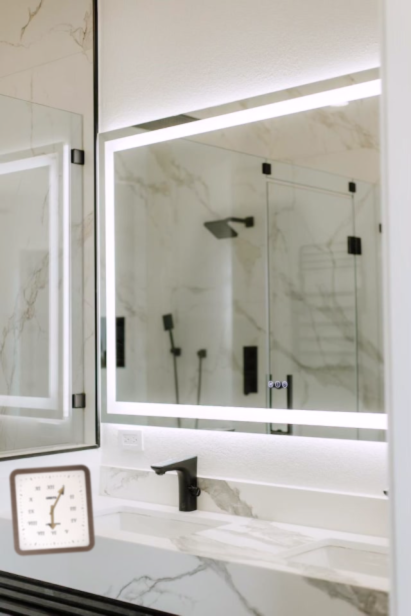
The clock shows 6:05
